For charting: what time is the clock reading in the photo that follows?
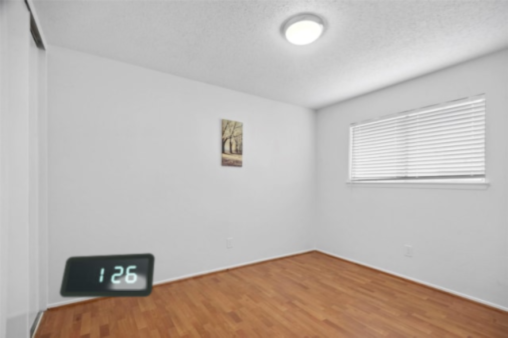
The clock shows 1:26
